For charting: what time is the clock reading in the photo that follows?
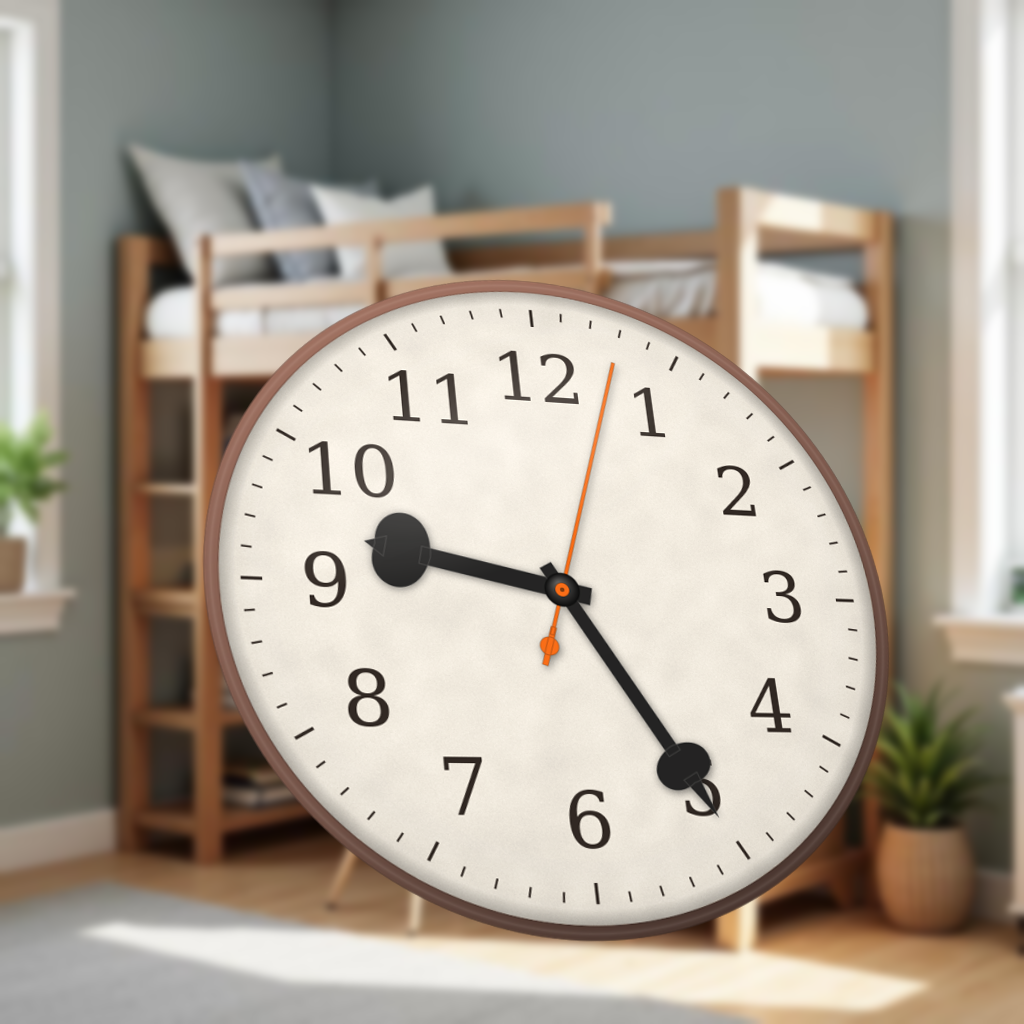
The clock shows 9:25:03
